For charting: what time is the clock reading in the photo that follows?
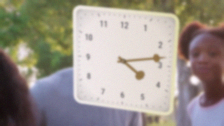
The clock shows 4:13
